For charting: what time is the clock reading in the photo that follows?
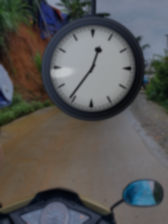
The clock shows 12:36
